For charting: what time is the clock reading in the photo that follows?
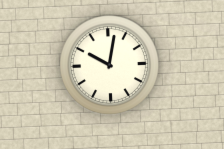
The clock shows 10:02
